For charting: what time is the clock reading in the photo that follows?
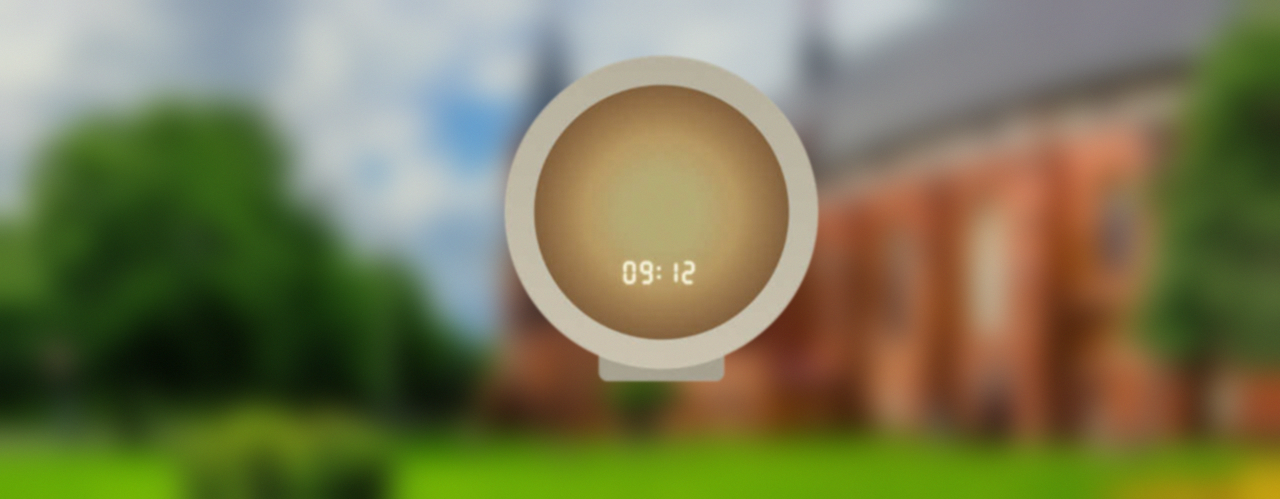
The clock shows 9:12
